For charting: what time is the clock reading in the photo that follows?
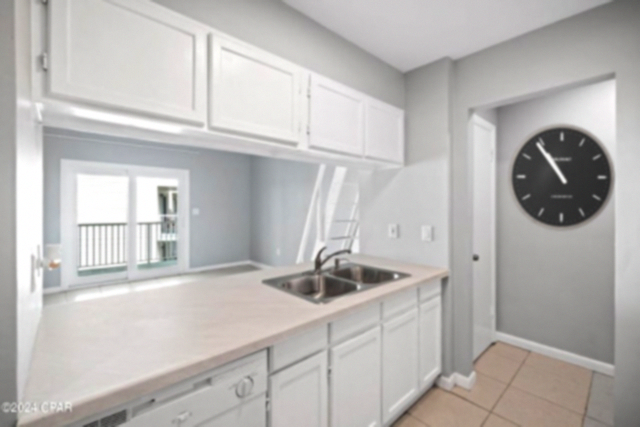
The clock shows 10:54
